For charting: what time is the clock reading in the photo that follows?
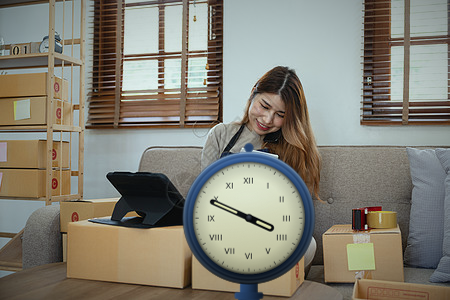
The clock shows 3:49
